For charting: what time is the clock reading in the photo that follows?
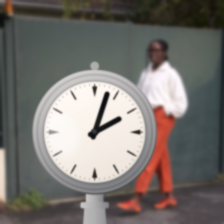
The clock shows 2:03
